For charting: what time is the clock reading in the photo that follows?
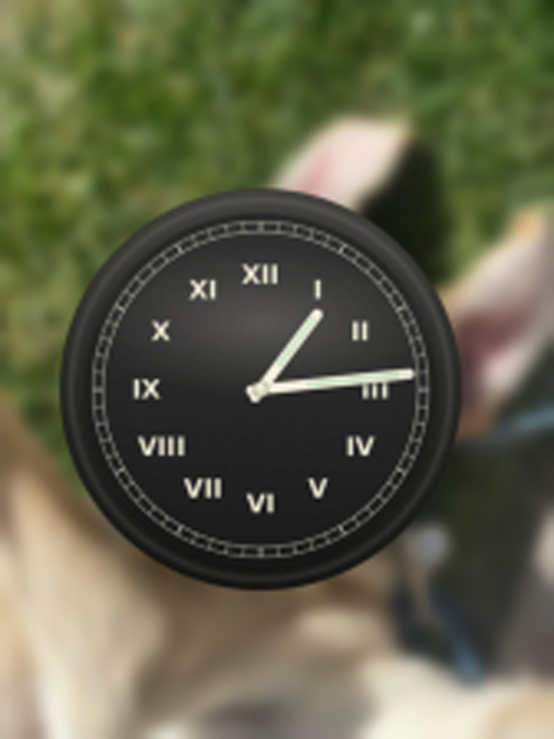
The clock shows 1:14
